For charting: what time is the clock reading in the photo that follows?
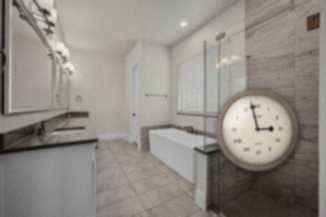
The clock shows 2:58
